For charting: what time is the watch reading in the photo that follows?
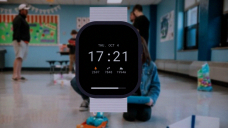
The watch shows 17:21
